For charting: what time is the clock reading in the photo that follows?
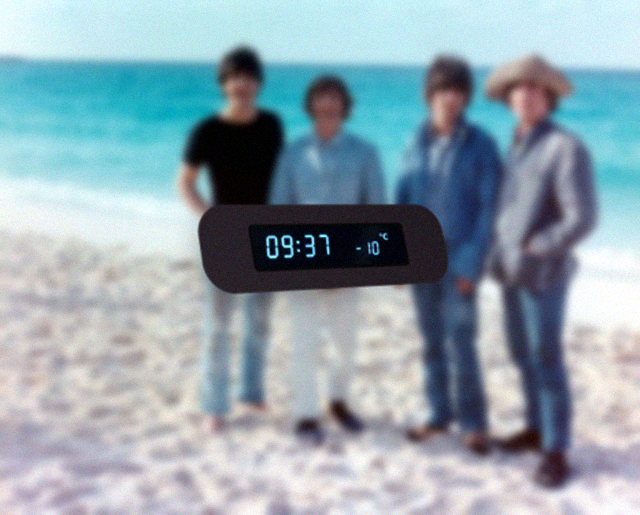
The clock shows 9:37
